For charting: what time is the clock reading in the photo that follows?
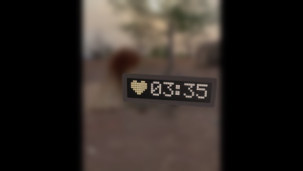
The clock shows 3:35
